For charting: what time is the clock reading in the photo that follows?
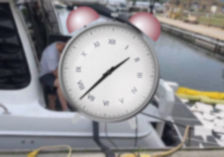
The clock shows 1:37
